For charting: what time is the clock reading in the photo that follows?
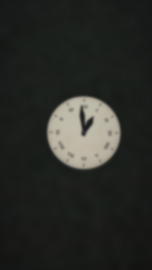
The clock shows 12:59
